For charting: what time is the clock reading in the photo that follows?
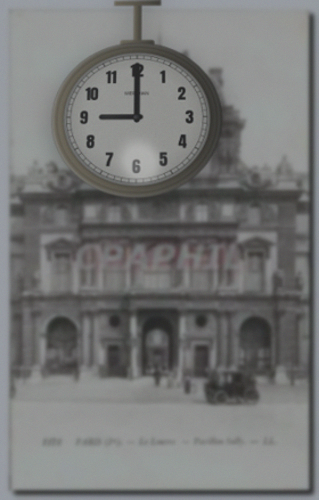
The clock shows 9:00
